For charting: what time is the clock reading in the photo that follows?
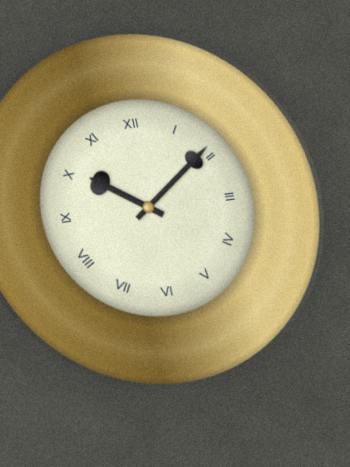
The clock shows 10:09
